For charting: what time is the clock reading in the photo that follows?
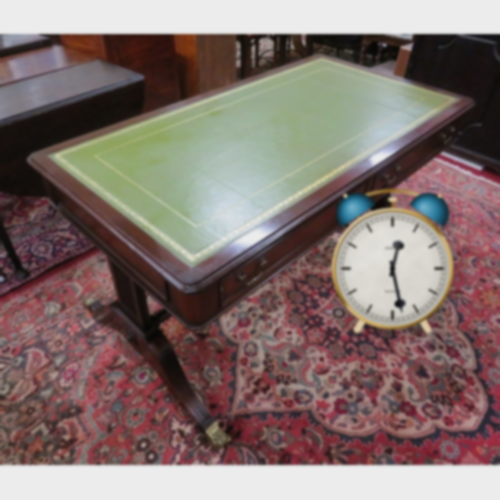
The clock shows 12:28
